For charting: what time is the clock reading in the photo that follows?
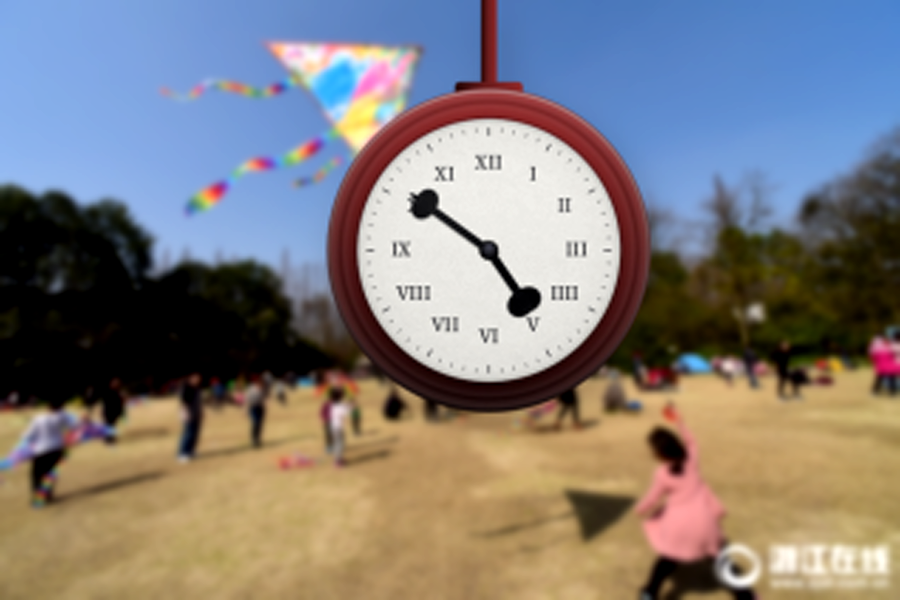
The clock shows 4:51
